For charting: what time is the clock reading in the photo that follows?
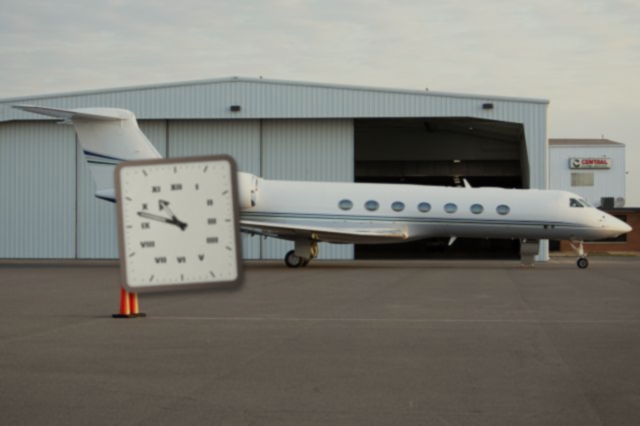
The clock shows 10:48
